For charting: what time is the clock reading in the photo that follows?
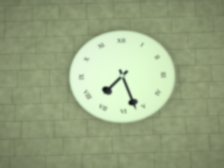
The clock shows 7:27
